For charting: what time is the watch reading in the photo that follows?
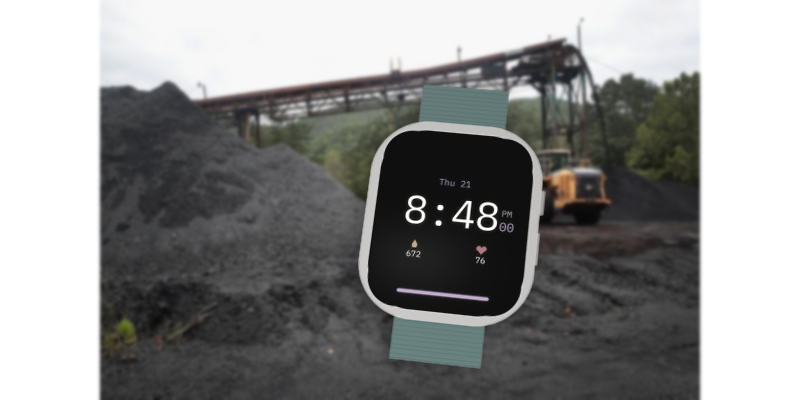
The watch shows 8:48:00
